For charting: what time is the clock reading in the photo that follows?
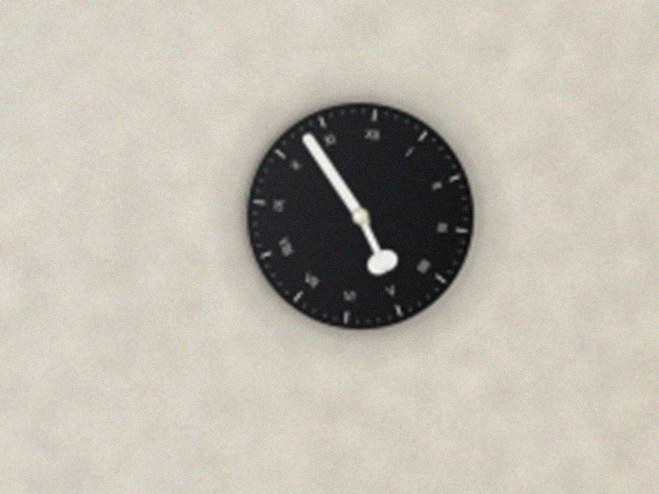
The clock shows 4:53
